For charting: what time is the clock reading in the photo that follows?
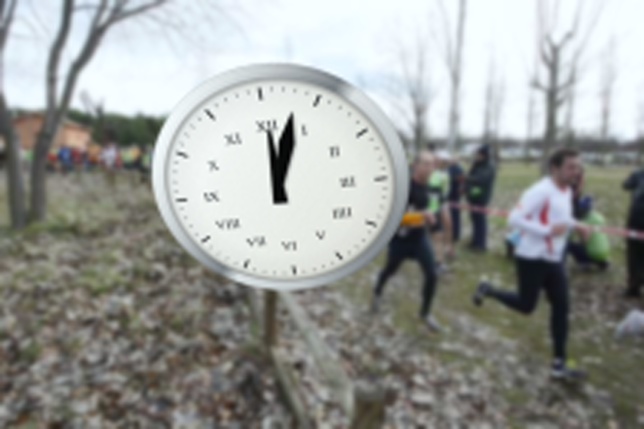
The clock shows 12:03
